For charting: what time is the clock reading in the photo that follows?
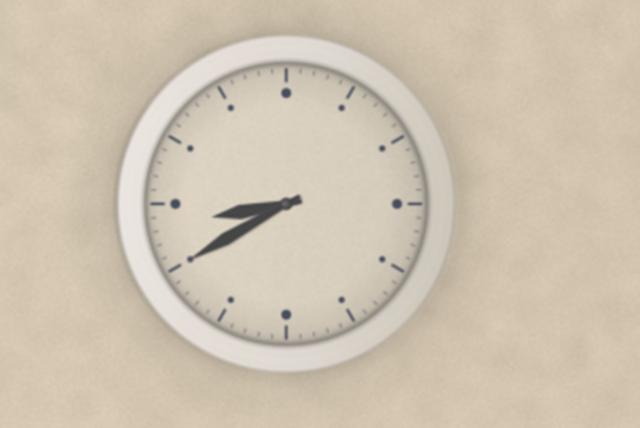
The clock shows 8:40
